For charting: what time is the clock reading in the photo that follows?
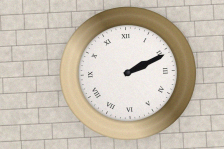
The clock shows 2:11
